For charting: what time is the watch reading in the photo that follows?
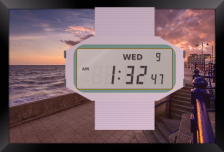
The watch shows 1:32:47
